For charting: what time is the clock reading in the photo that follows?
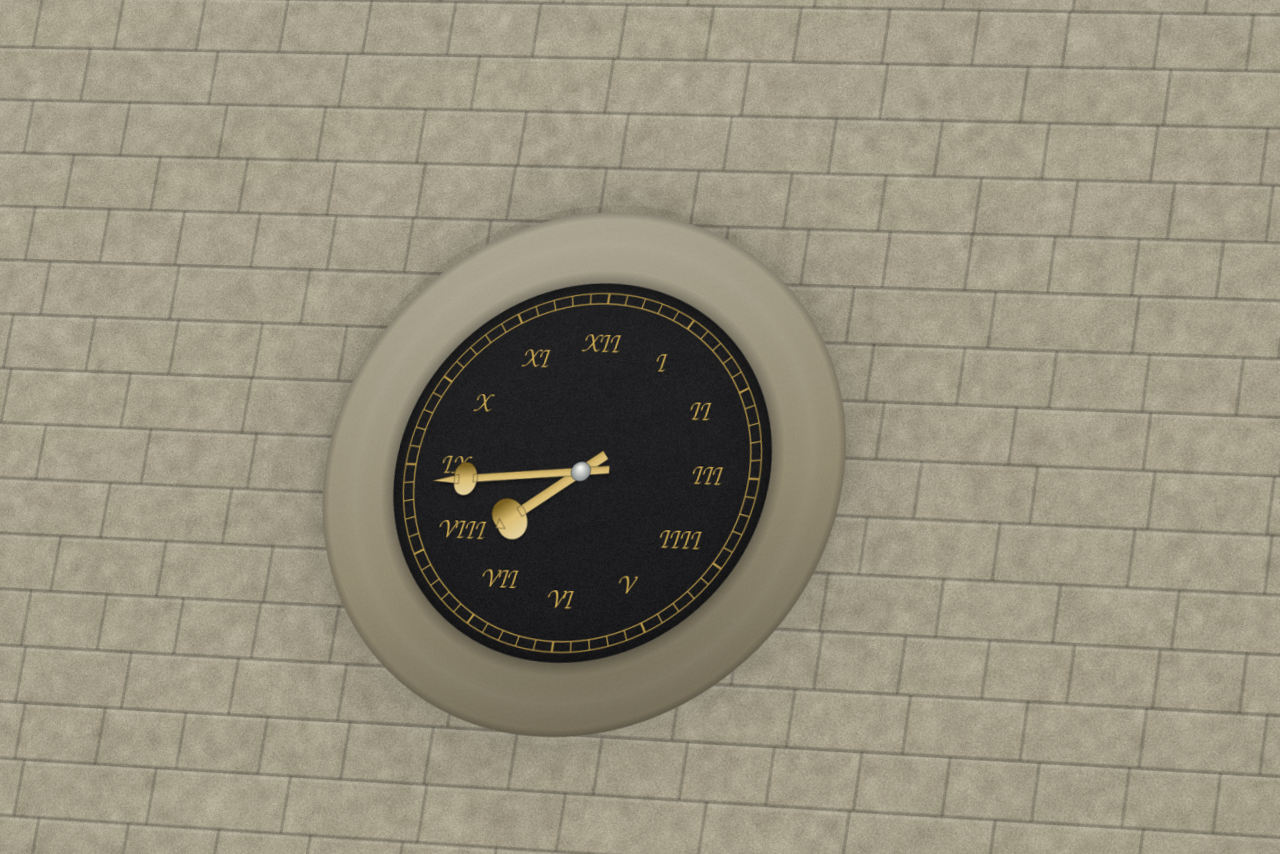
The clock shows 7:44
